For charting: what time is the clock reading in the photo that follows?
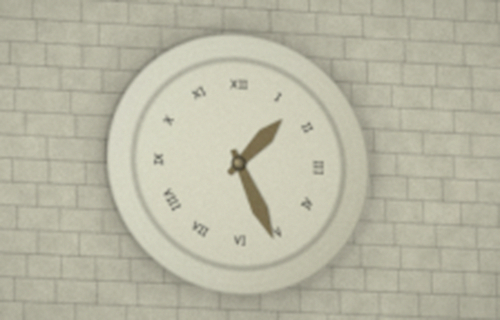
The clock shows 1:26
